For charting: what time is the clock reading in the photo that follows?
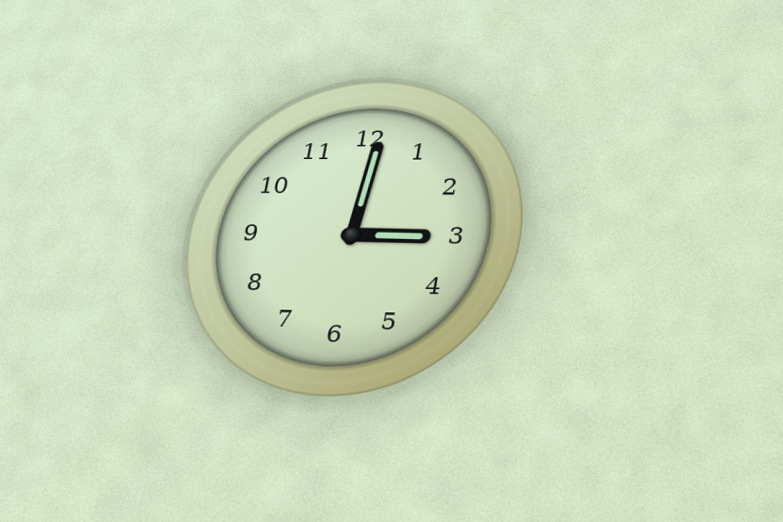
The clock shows 3:01
